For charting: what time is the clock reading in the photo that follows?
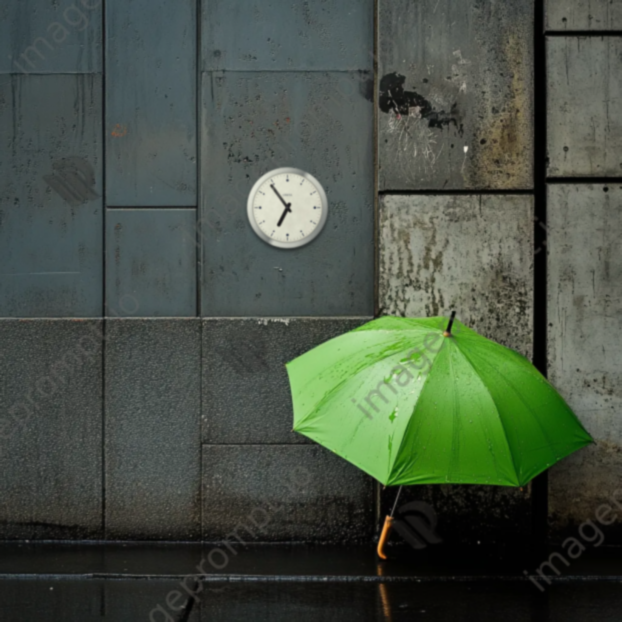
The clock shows 6:54
